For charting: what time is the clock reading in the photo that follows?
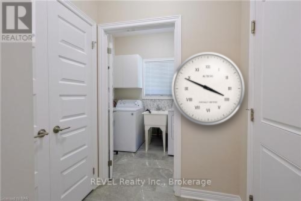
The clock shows 3:49
